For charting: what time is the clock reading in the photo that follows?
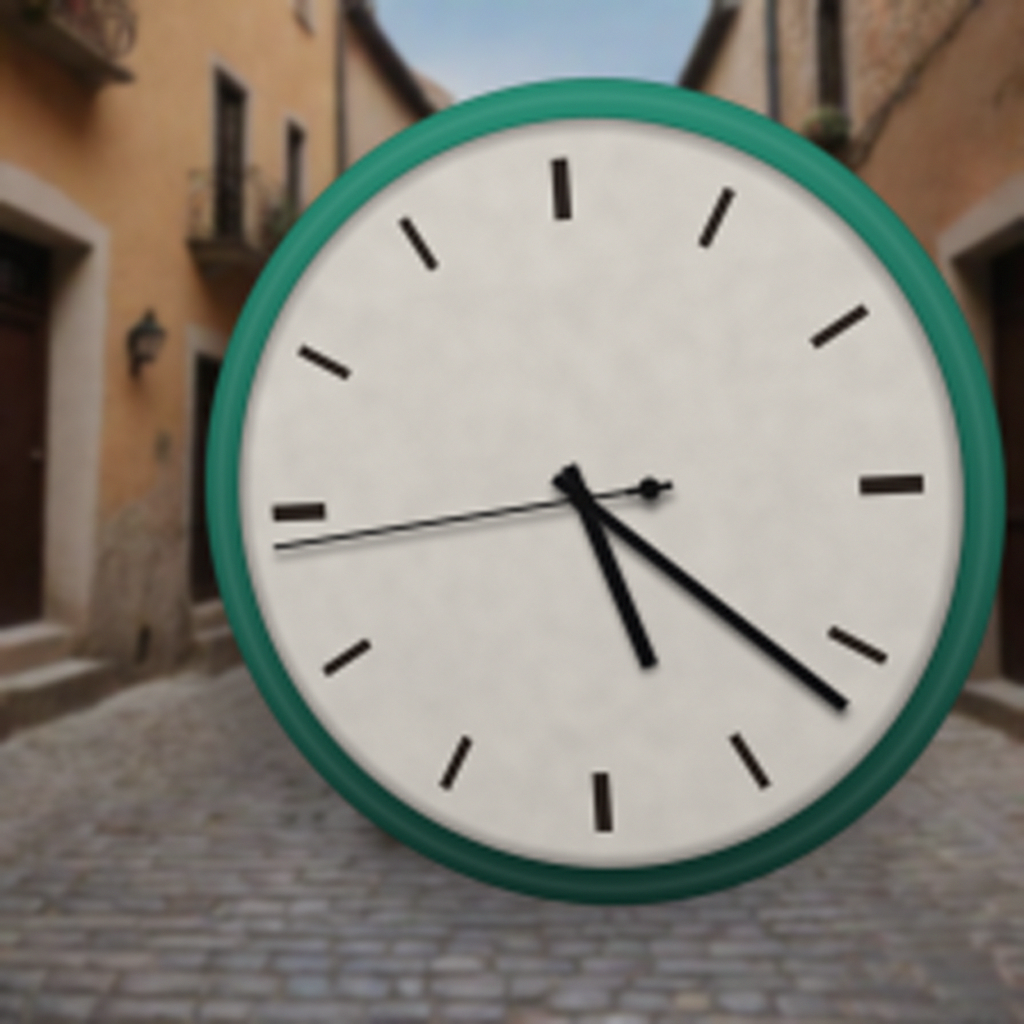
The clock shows 5:21:44
